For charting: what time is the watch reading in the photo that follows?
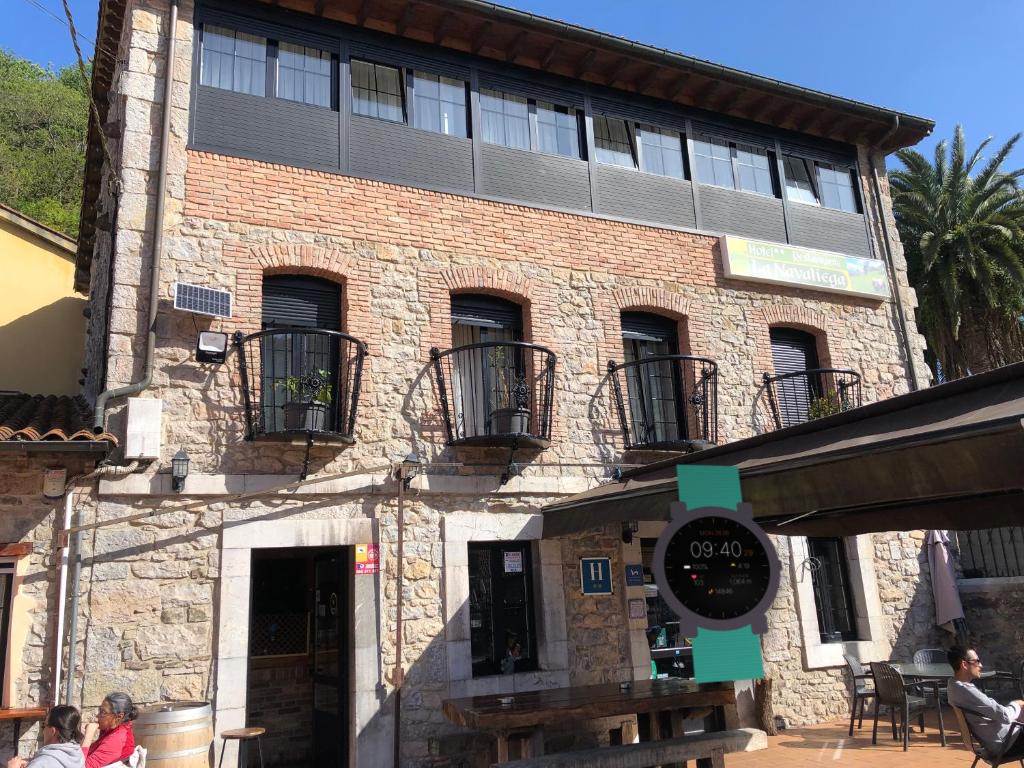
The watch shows 9:40
